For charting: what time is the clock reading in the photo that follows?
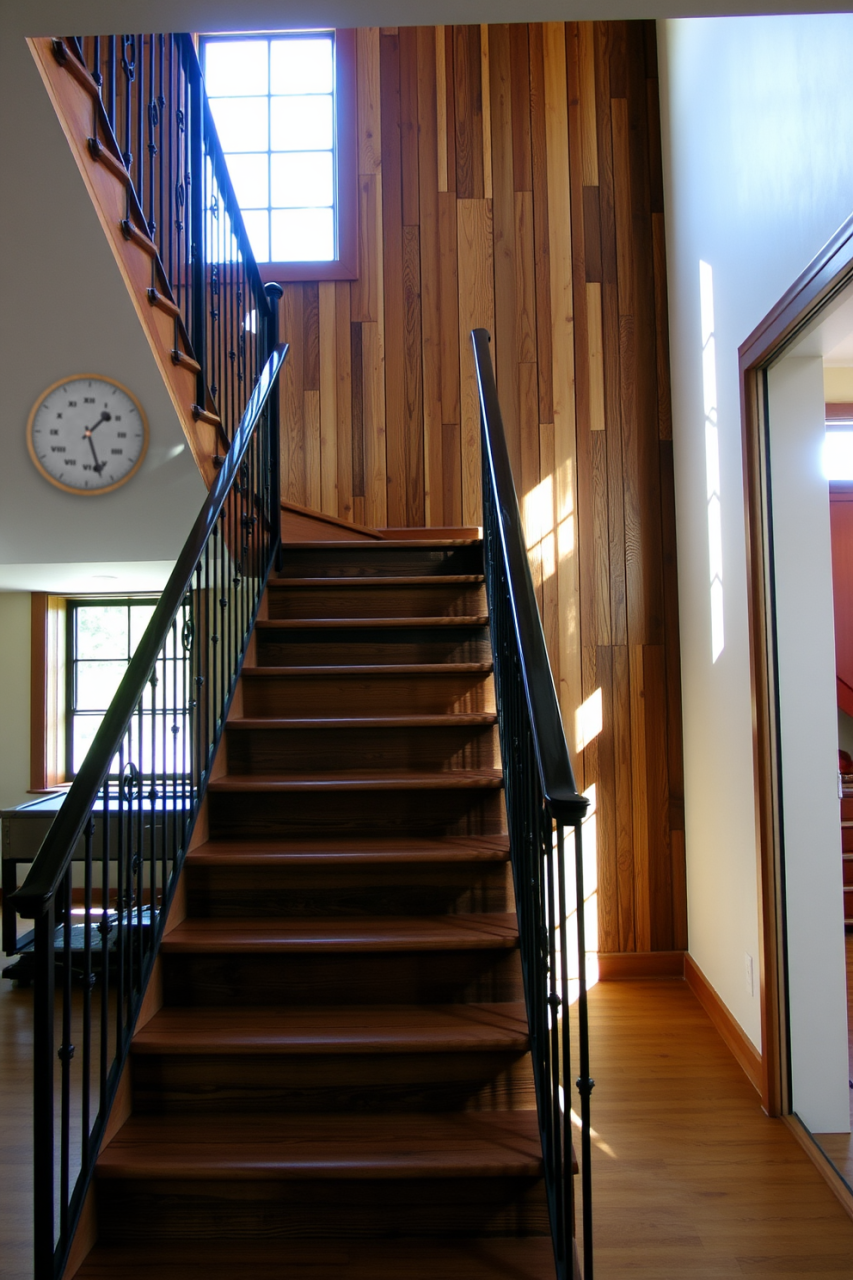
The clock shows 1:27
